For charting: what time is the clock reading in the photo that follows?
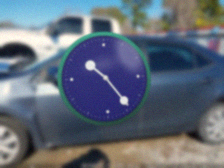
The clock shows 10:24
